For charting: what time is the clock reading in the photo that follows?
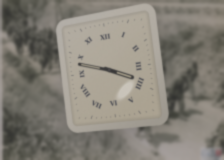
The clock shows 3:48
